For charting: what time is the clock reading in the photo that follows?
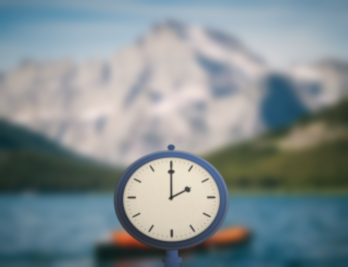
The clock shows 2:00
